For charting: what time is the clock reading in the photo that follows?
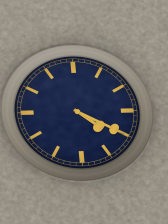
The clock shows 4:20
